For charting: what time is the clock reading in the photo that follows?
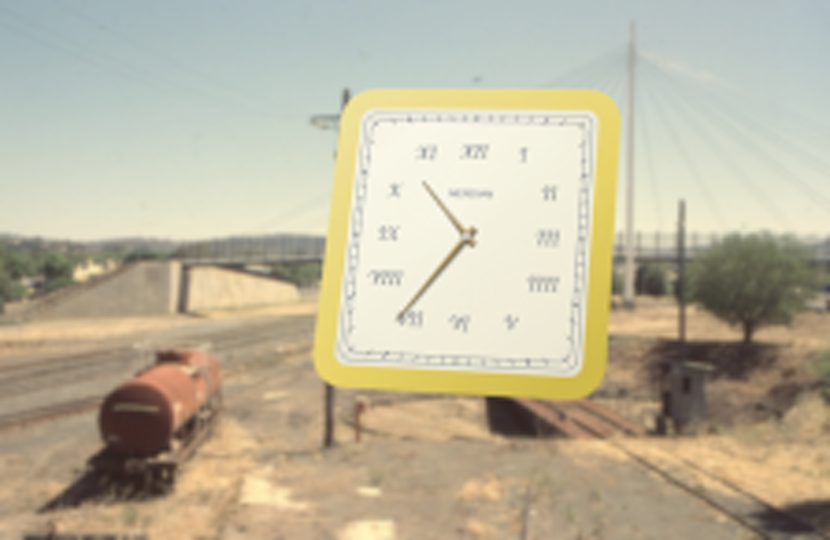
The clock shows 10:36
